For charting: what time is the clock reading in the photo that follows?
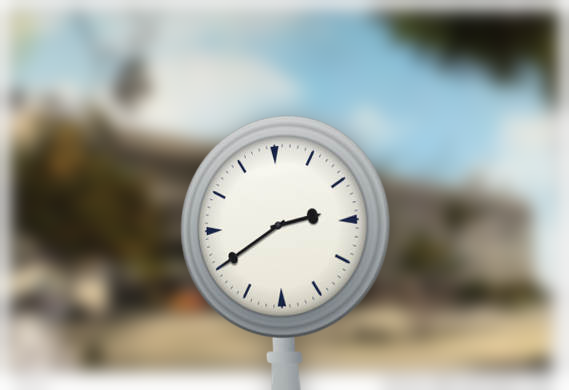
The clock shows 2:40
